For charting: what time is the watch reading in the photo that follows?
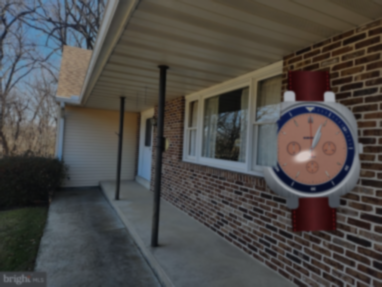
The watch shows 1:04
